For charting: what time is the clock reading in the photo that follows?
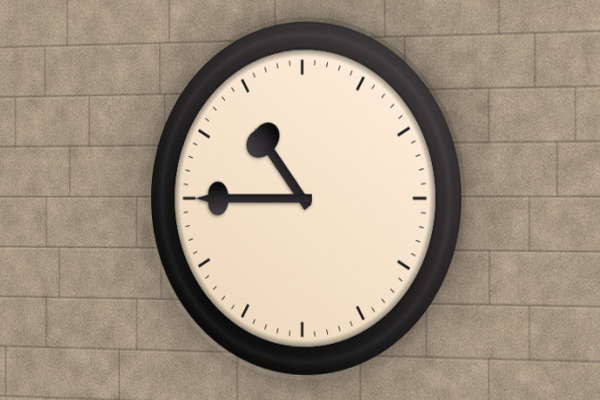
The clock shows 10:45
